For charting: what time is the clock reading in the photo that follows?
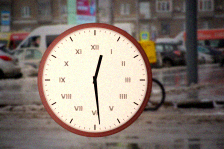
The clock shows 12:29
